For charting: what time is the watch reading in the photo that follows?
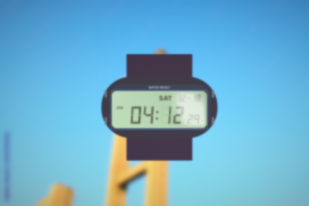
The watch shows 4:12
